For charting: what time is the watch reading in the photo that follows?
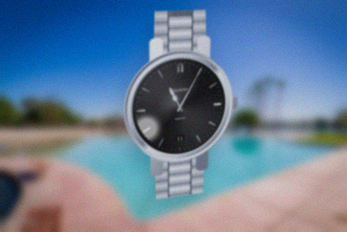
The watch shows 11:05
